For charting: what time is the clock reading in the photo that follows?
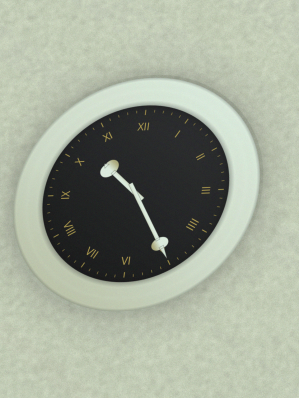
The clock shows 10:25
